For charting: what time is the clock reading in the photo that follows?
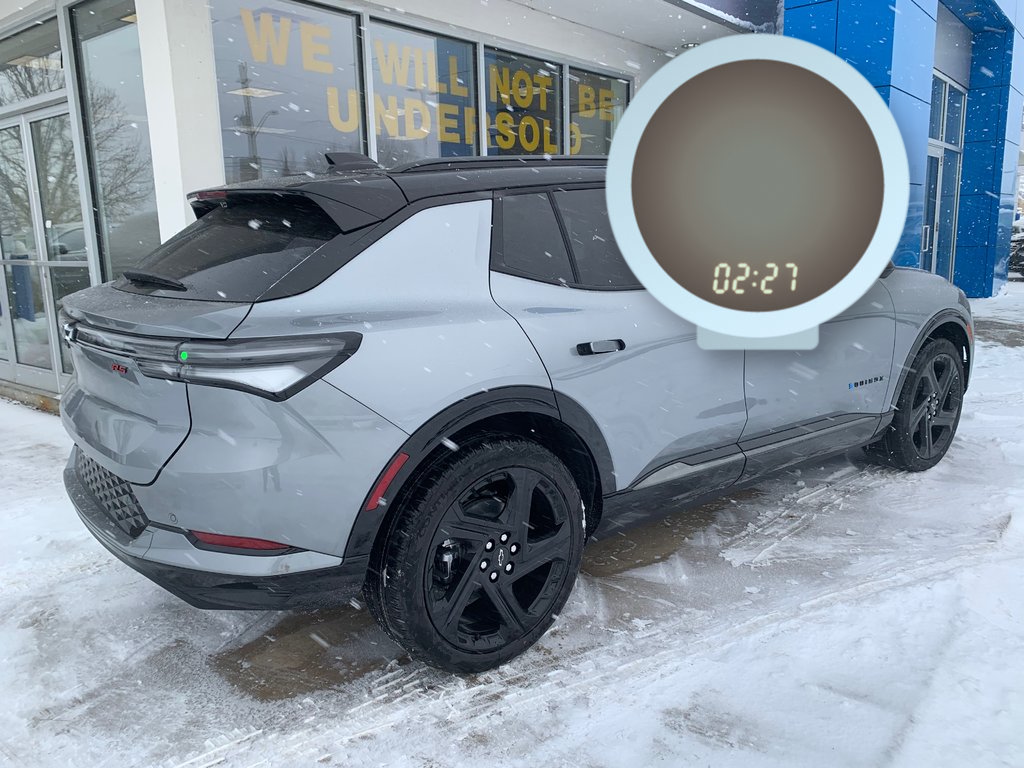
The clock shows 2:27
